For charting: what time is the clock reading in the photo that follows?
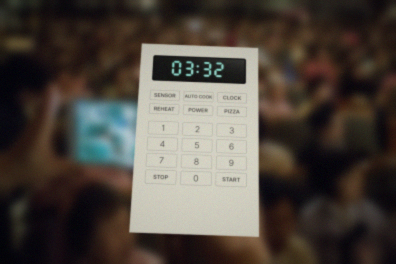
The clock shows 3:32
